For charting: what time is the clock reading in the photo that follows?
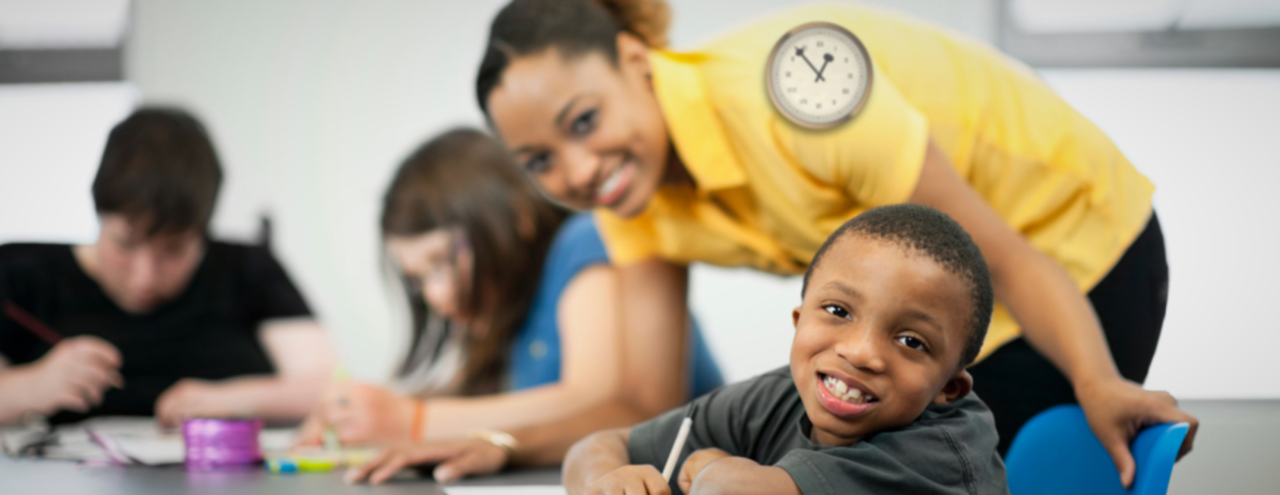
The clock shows 12:53
